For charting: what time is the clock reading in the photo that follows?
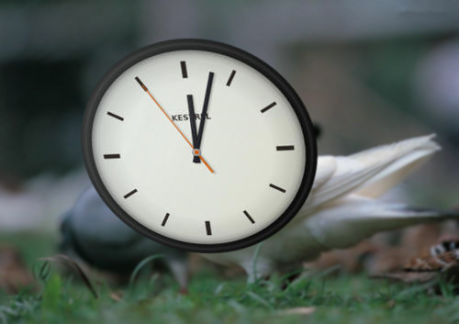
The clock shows 12:02:55
